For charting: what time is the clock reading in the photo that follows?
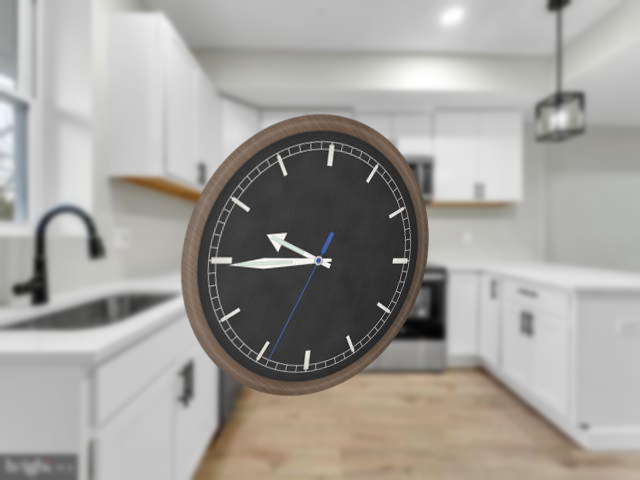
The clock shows 9:44:34
